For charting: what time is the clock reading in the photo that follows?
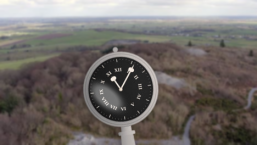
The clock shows 11:06
